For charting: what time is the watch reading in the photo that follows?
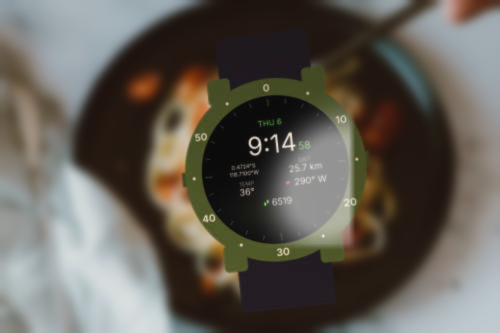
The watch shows 9:14:58
